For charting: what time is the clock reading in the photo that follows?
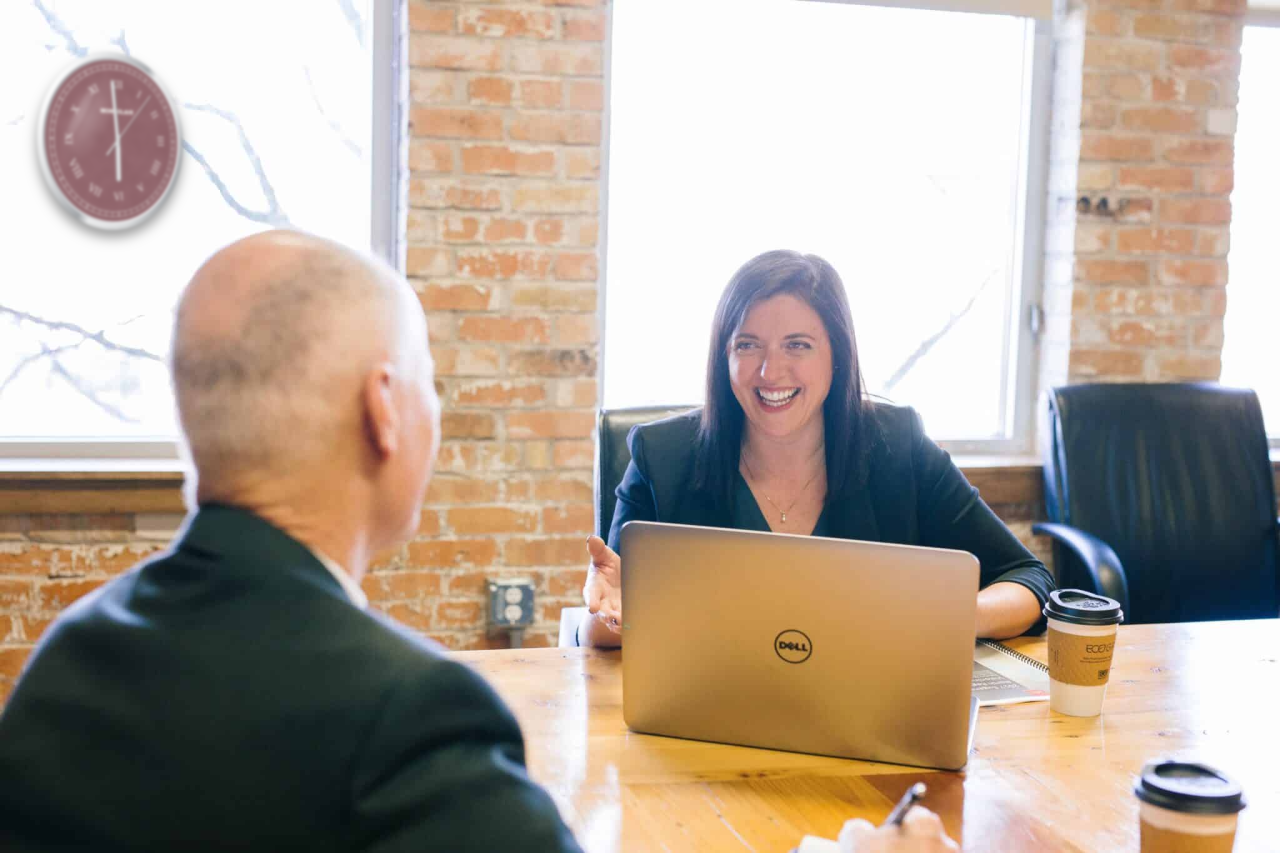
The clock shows 5:59:07
